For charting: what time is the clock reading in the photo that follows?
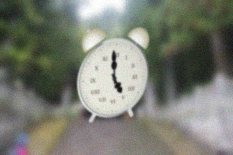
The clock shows 4:59
